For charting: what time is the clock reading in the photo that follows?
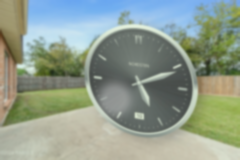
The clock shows 5:11
